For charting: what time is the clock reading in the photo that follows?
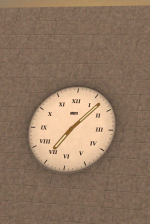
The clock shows 7:07
